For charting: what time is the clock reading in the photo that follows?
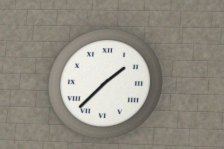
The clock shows 1:37
